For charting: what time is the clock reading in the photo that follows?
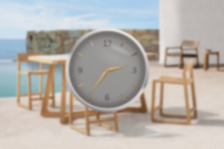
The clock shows 2:36
